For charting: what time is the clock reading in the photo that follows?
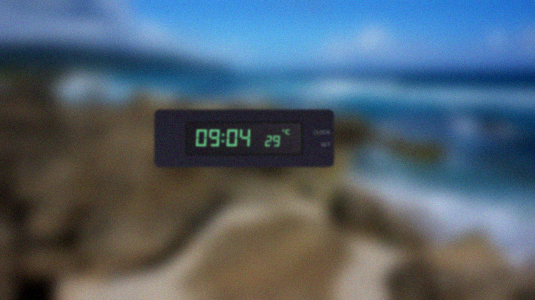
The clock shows 9:04
